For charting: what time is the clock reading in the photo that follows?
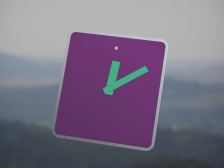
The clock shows 12:09
